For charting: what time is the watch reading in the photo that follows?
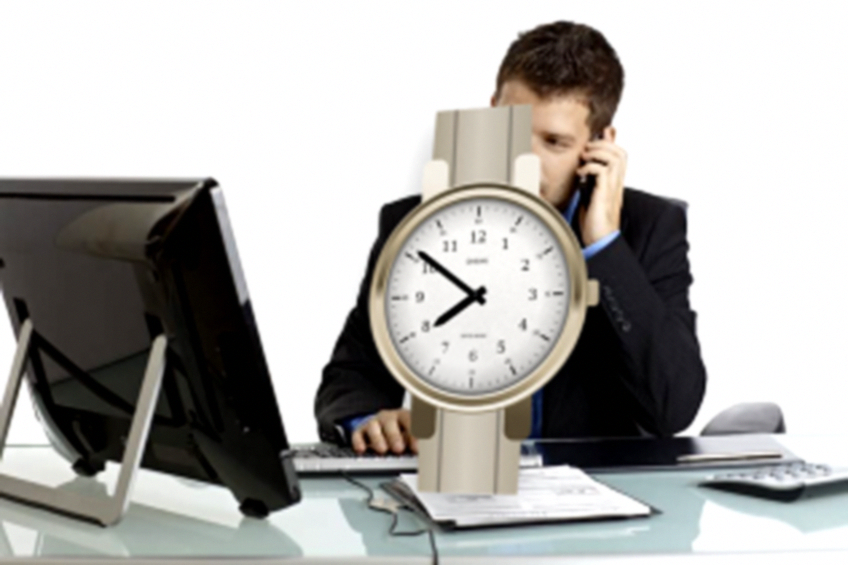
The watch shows 7:51
